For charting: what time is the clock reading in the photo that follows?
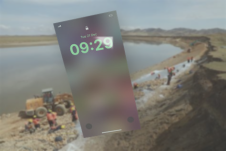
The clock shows 9:29
